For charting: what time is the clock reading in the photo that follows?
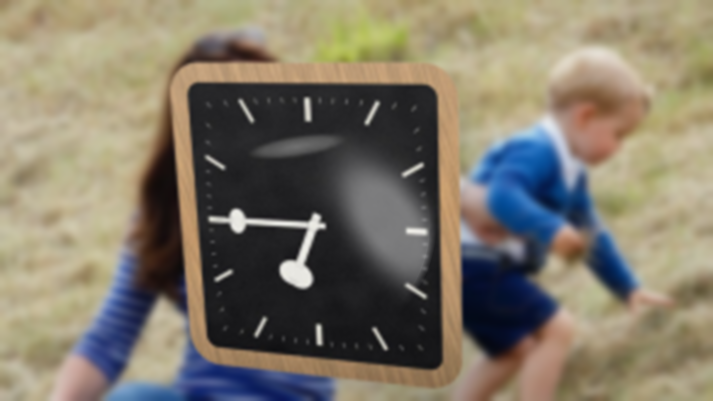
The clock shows 6:45
